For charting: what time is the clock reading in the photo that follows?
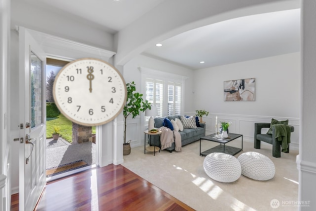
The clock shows 12:00
